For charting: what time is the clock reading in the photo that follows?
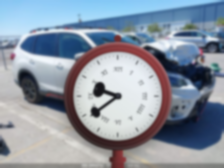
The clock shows 9:39
